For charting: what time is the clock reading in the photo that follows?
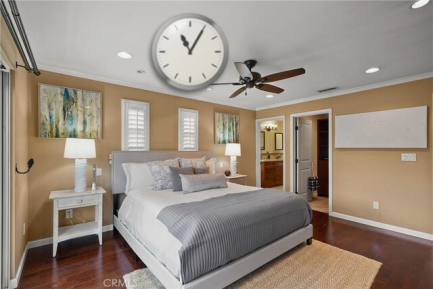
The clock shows 11:05
